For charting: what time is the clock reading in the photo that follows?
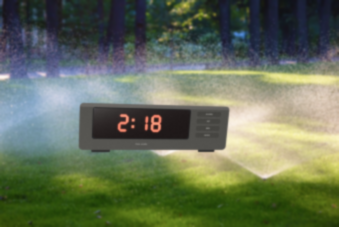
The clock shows 2:18
